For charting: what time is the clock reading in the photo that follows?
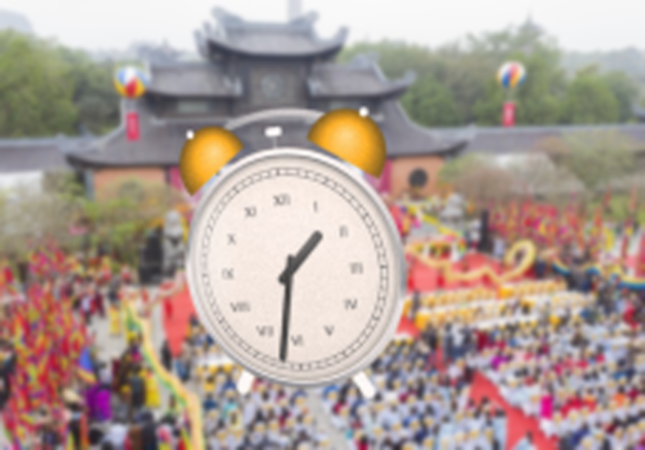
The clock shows 1:32
